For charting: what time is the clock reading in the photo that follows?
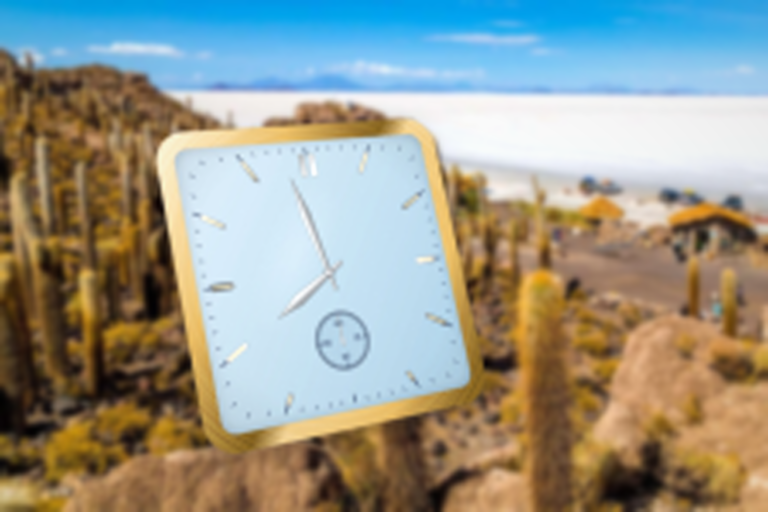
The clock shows 7:58
